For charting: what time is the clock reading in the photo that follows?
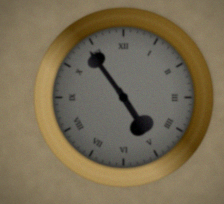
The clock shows 4:54
